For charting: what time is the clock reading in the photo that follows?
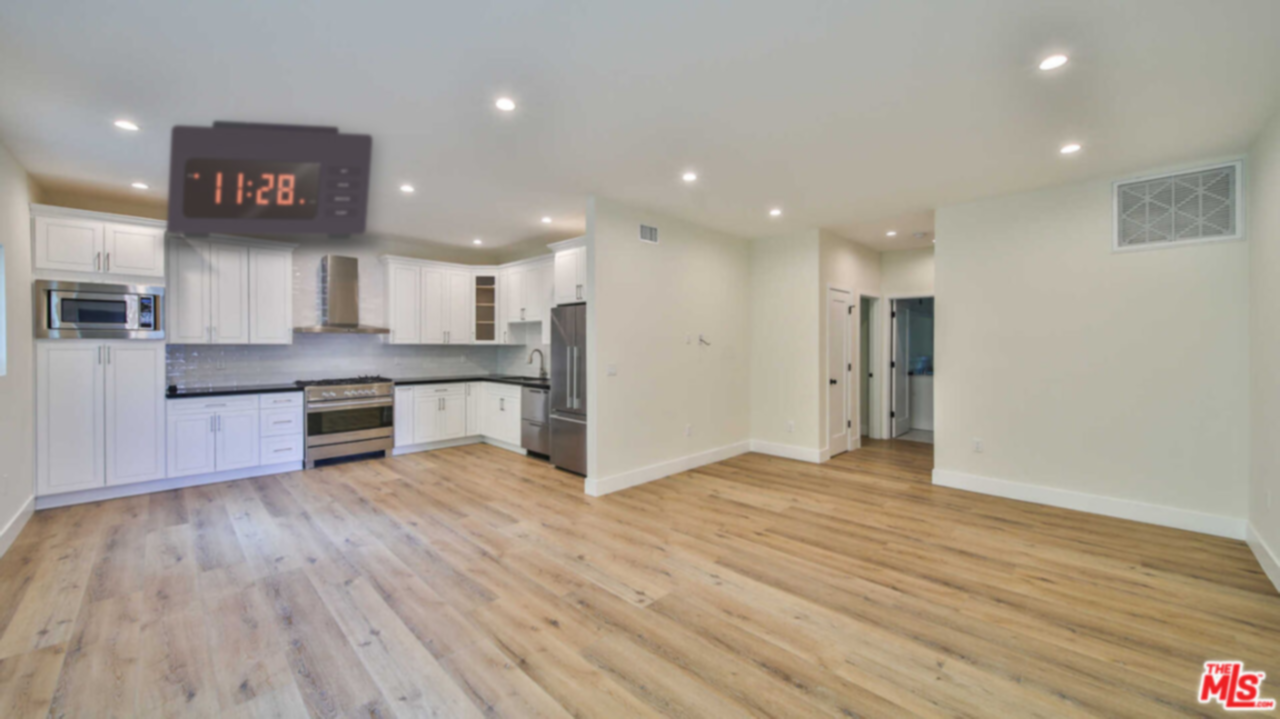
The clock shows 11:28
